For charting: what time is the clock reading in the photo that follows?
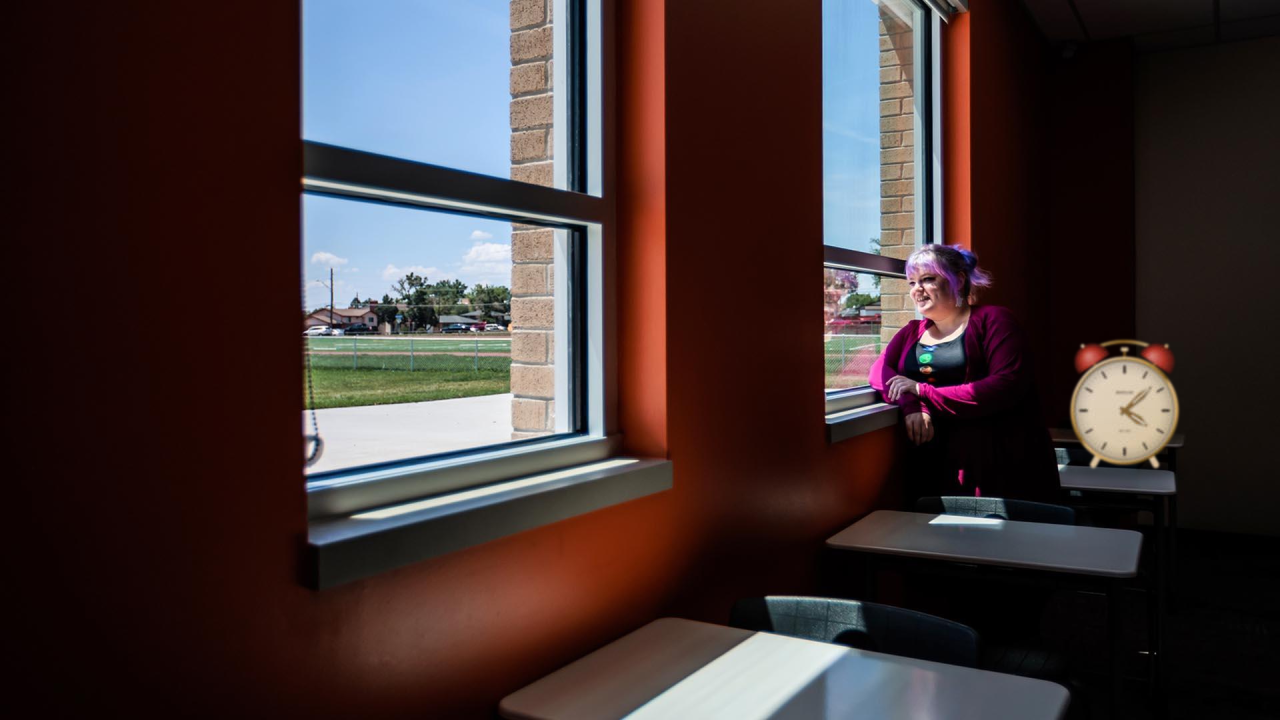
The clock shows 4:08
